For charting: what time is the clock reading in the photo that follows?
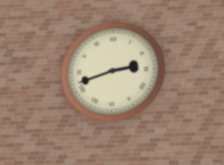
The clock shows 2:42
